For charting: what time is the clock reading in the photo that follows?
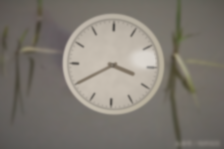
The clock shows 3:40
